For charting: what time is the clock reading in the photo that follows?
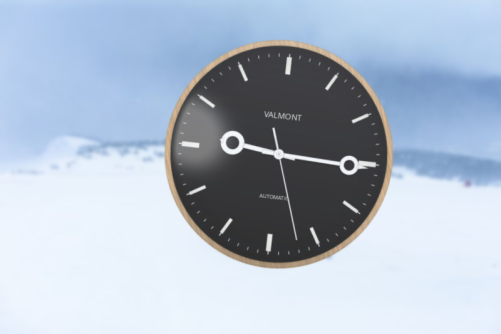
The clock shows 9:15:27
